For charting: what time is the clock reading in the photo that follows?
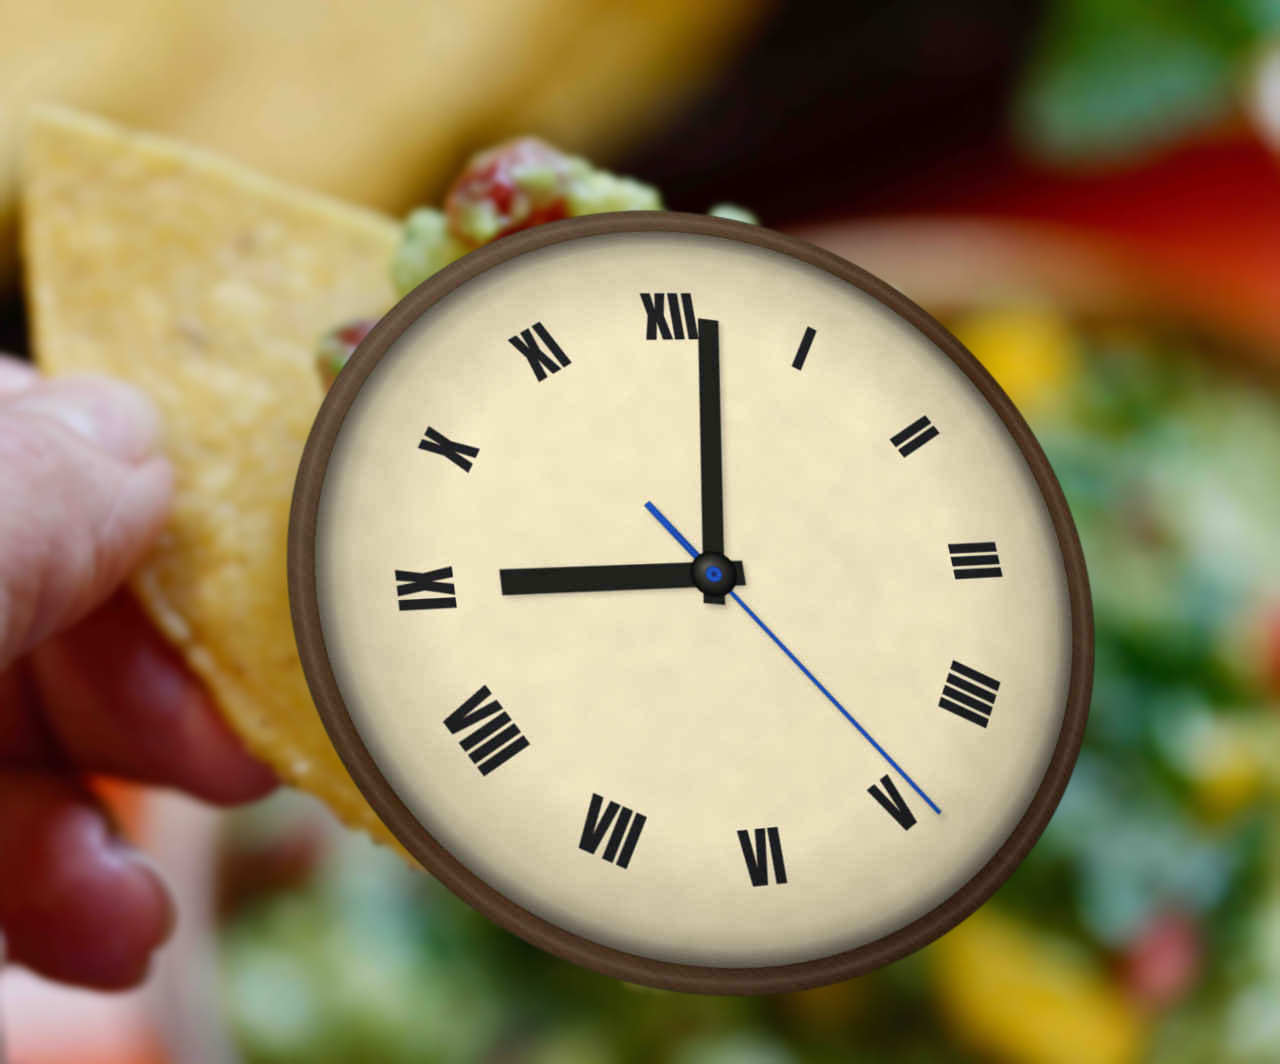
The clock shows 9:01:24
